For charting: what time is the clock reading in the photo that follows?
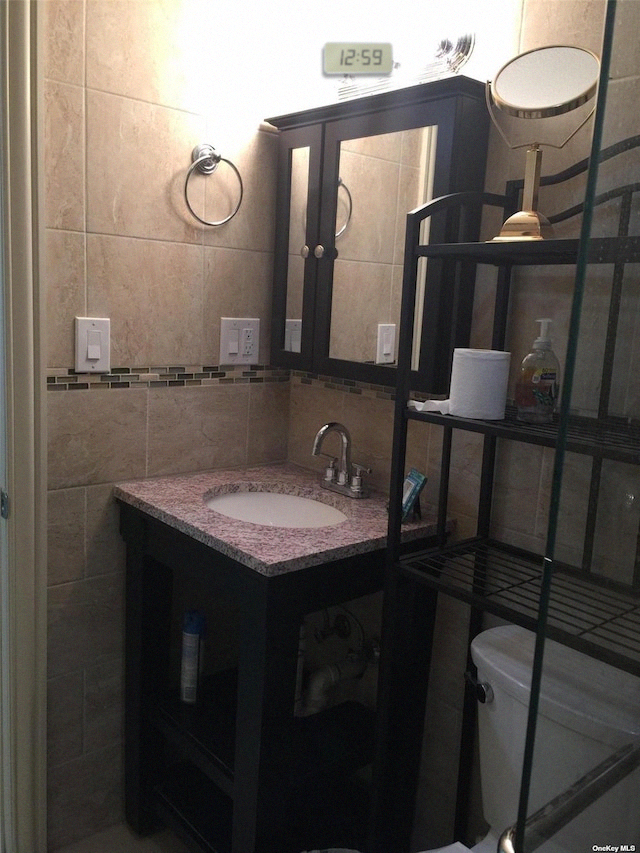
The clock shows 12:59
